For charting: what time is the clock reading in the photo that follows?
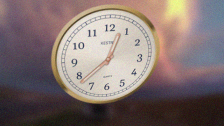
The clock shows 12:38
